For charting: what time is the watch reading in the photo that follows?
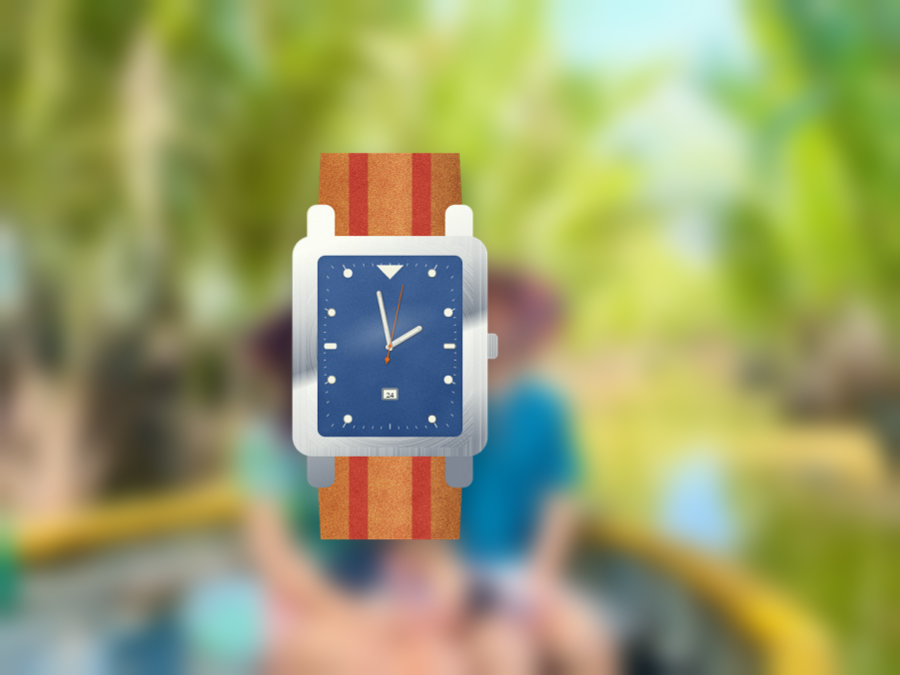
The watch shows 1:58:02
